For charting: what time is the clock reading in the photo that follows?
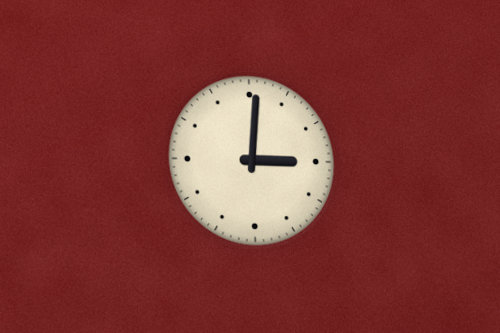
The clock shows 3:01
